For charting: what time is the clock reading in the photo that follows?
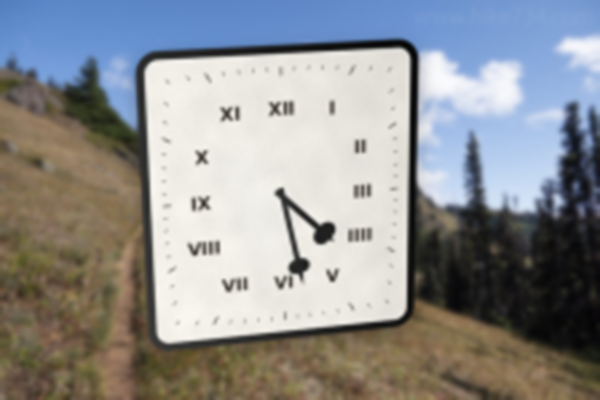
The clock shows 4:28
